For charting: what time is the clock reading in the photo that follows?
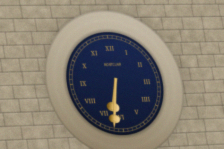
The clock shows 6:32
